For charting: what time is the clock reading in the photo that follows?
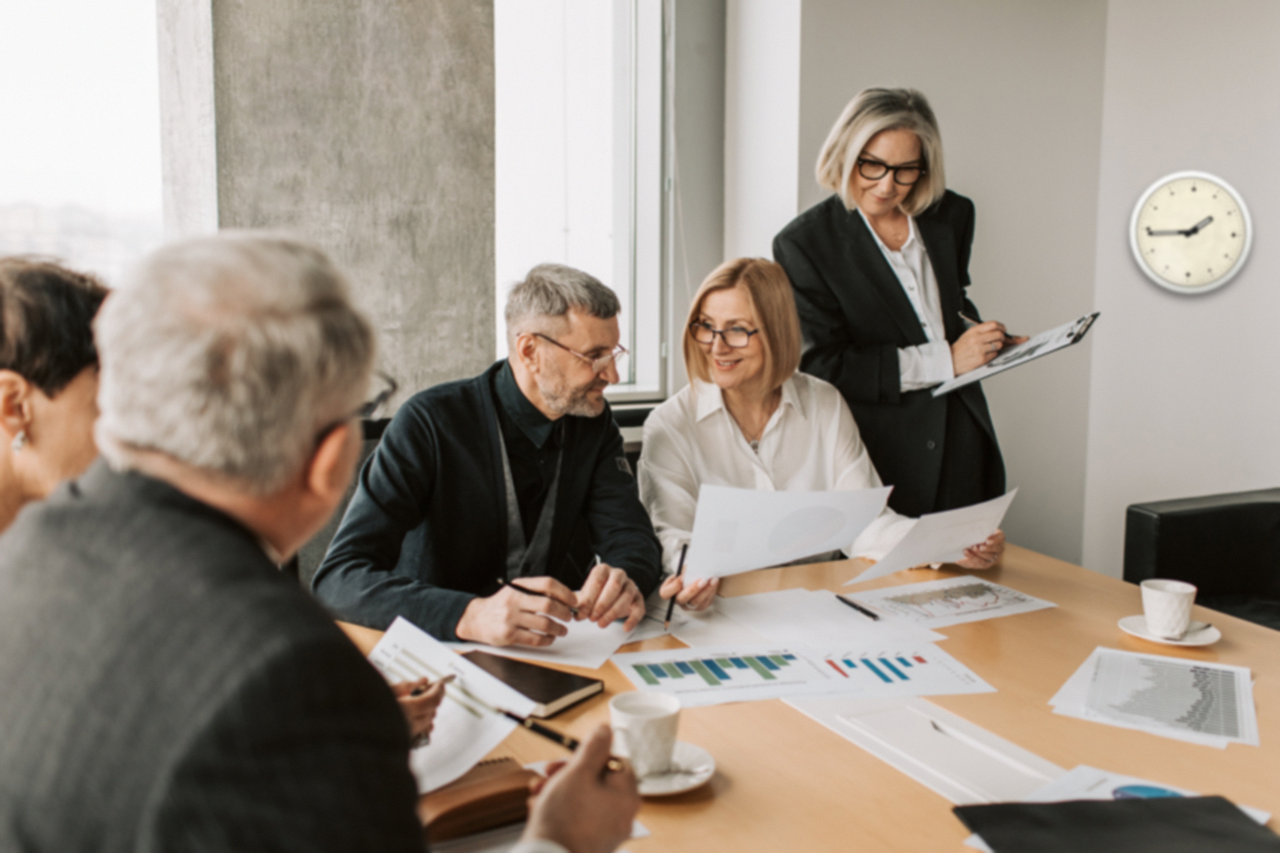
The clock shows 1:44
